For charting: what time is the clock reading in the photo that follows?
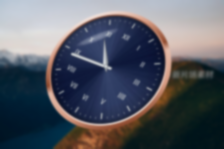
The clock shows 10:44
